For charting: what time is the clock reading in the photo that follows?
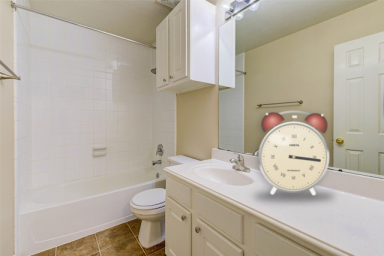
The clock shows 3:16
